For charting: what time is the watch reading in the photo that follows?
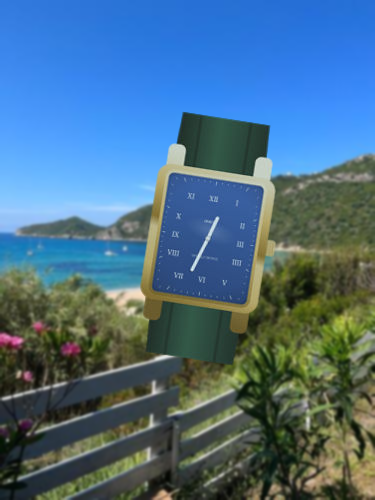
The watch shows 12:33
